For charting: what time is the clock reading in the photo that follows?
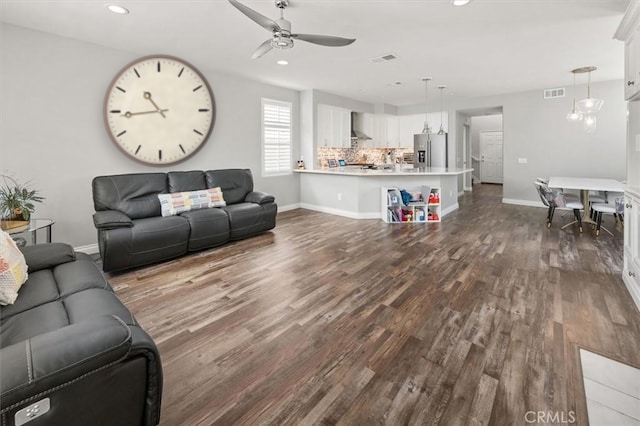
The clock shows 10:44
